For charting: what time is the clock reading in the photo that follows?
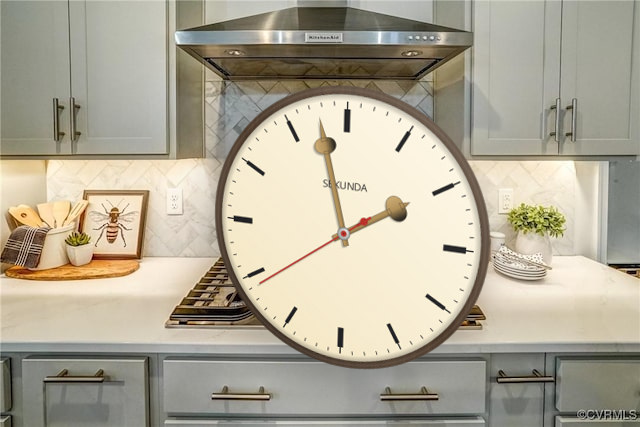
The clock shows 1:57:39
